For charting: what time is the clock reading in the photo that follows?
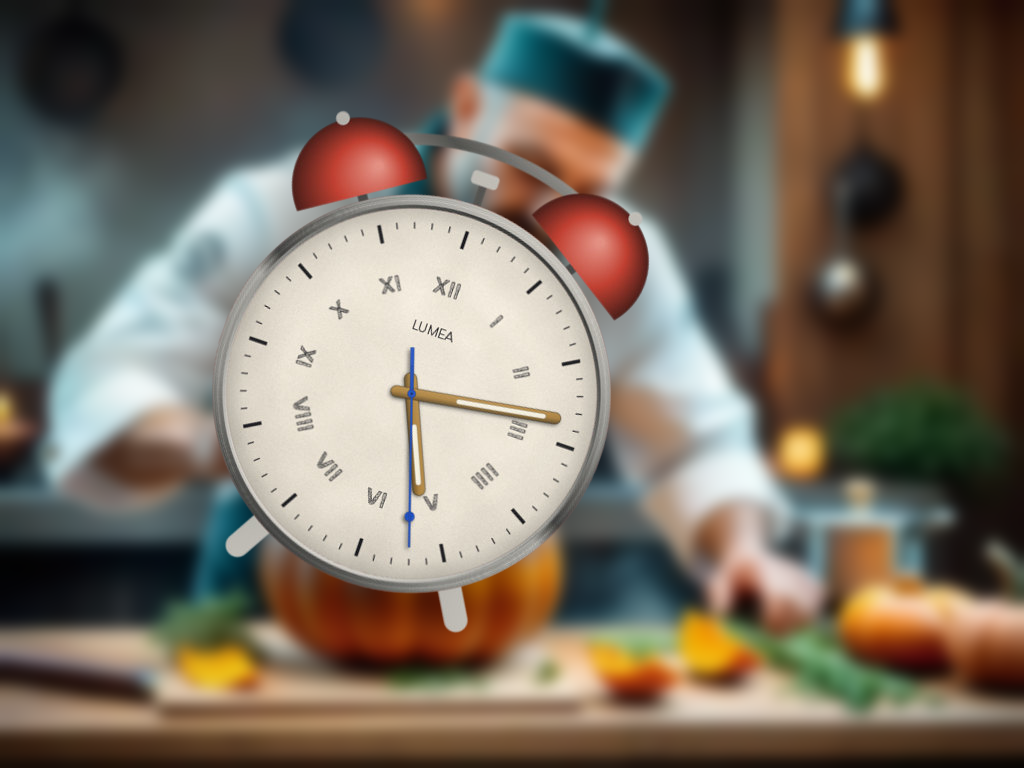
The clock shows 5:13:27
